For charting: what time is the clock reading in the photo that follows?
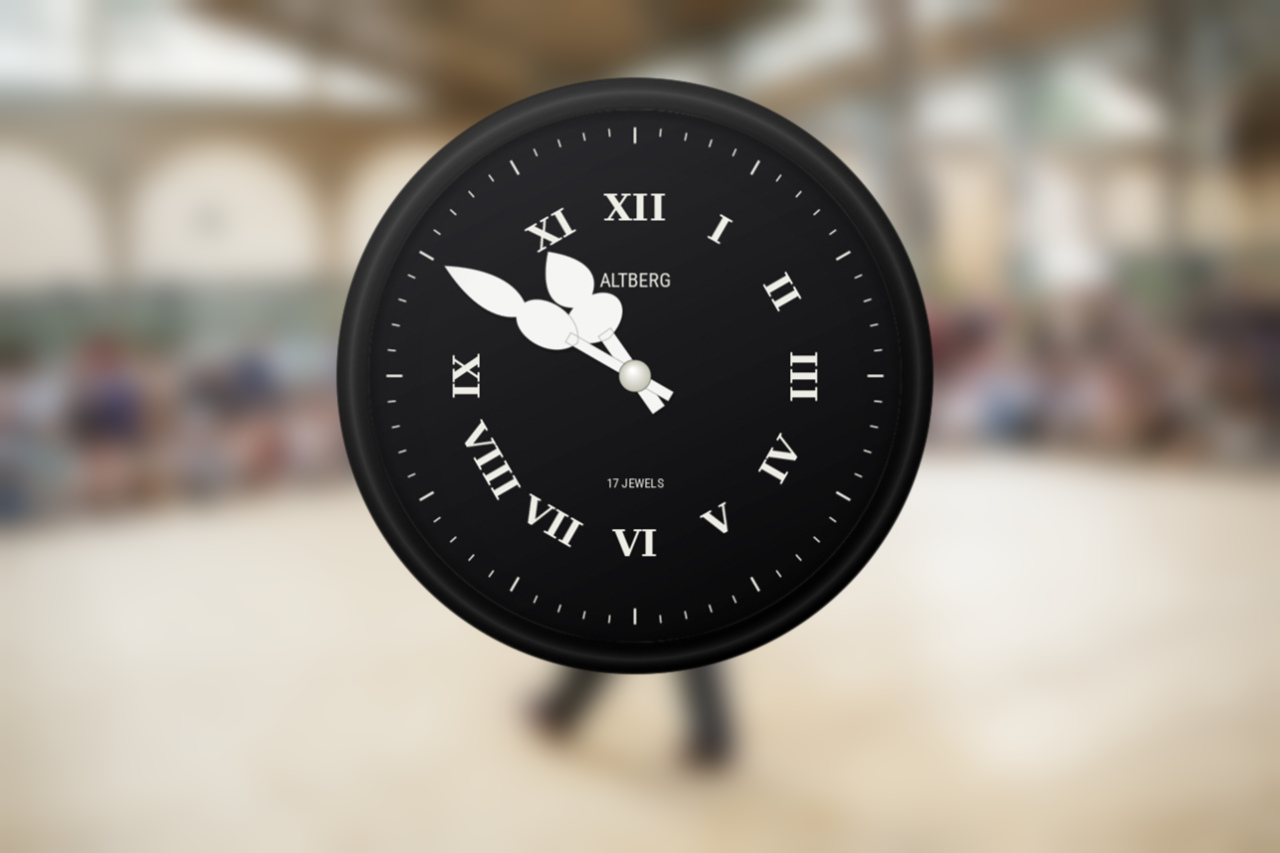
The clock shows 10:50
